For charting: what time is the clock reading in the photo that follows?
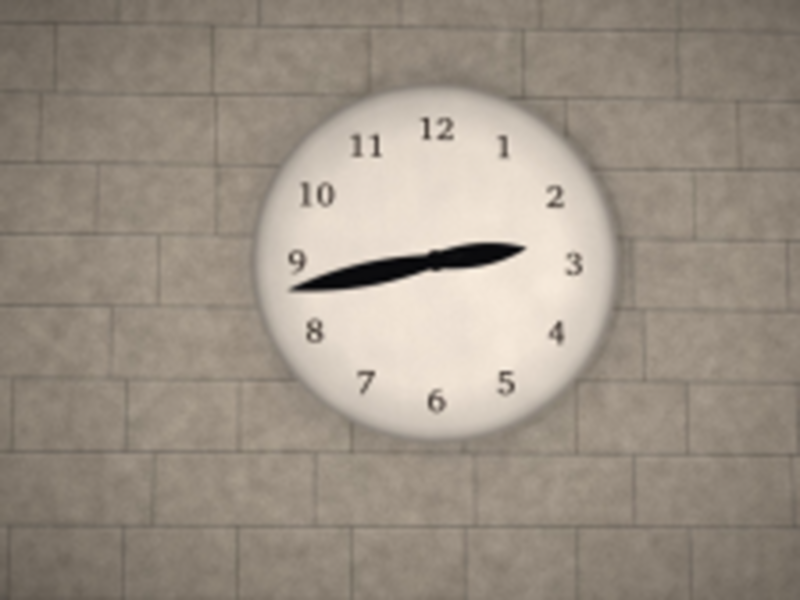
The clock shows 2:43
